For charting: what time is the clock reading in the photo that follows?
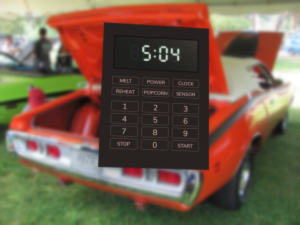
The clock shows 5:04
